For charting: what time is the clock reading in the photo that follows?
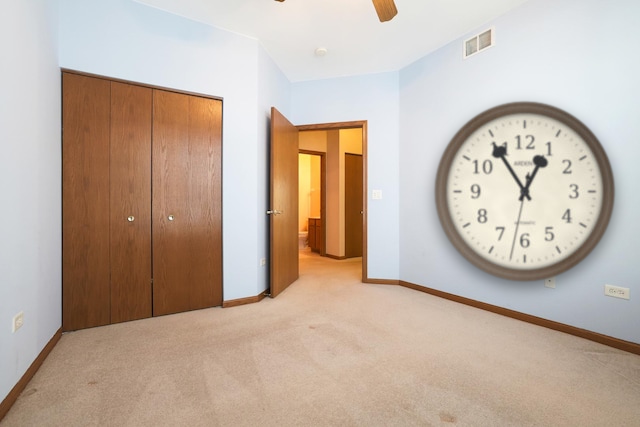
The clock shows 12:54:32
